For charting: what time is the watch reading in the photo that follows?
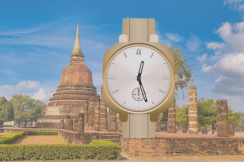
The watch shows 12:27
